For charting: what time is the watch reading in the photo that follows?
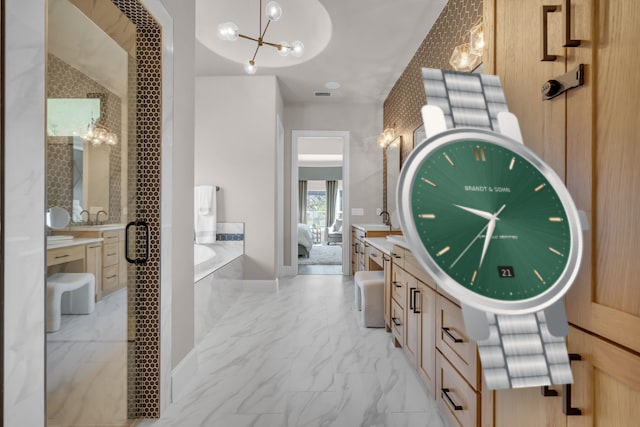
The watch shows 9:34:38
